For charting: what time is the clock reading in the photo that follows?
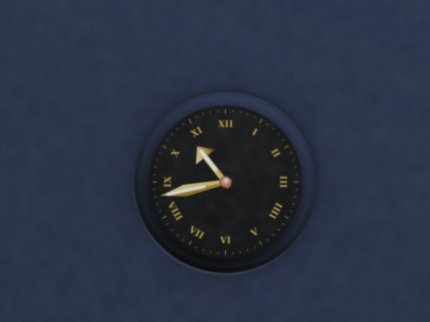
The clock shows 10:43
